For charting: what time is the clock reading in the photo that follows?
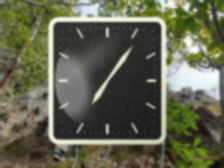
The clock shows 7:06
